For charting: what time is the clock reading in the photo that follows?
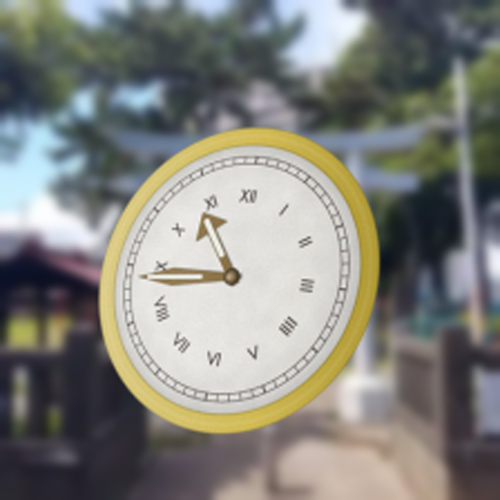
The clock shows 10:44
